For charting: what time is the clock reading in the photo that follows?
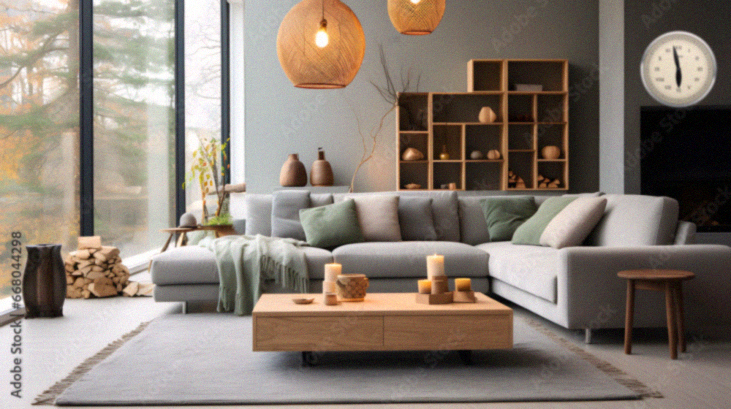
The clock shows 5:58
